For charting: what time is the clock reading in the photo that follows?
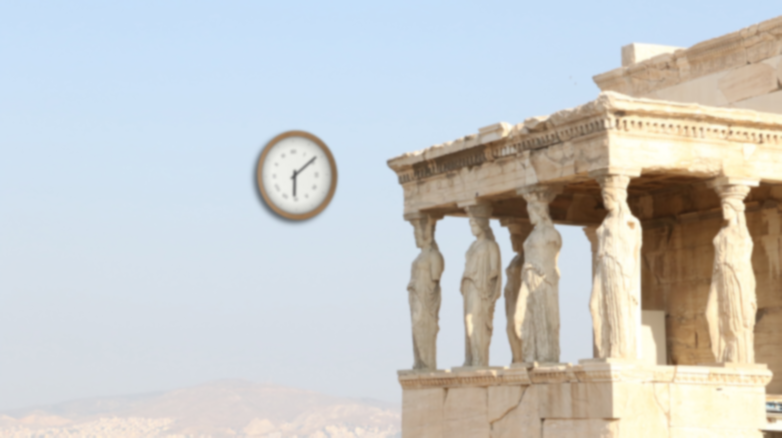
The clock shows 6:09
